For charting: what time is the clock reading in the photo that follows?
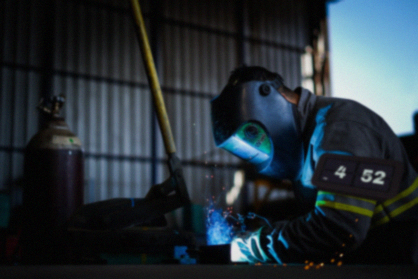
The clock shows 4:52
